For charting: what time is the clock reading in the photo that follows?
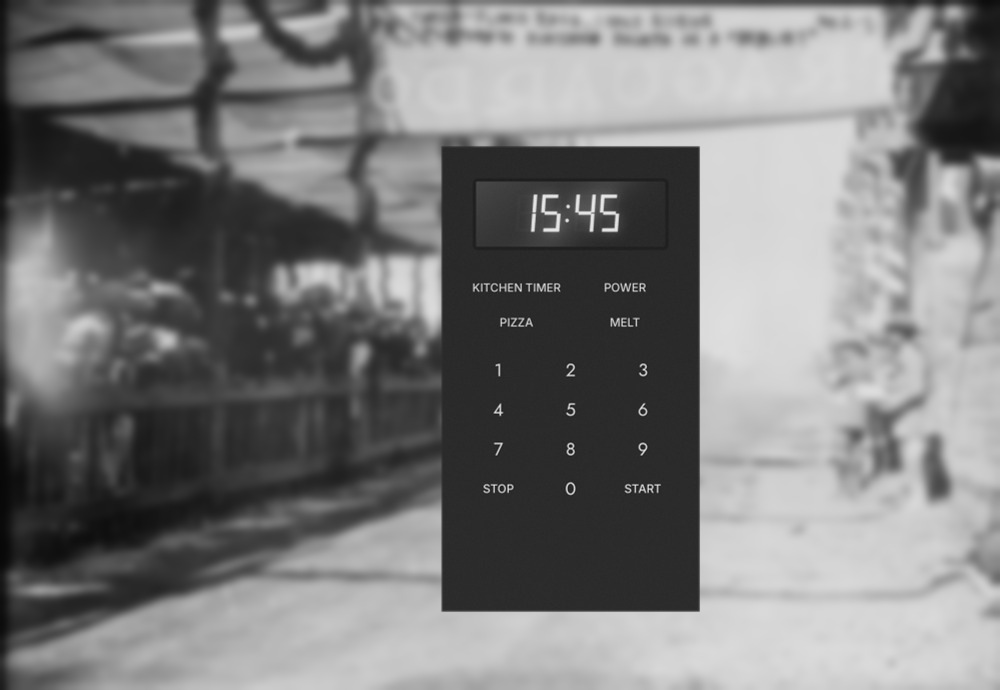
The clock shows 15:45
